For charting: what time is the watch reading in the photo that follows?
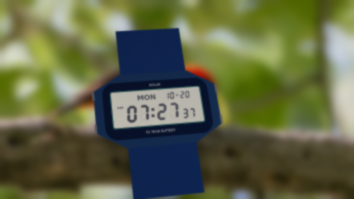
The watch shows 7:27:37
